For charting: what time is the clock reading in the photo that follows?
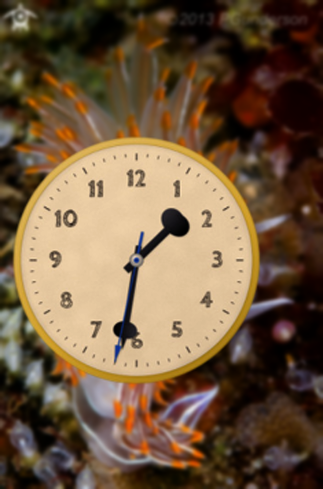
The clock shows 1:31:32
